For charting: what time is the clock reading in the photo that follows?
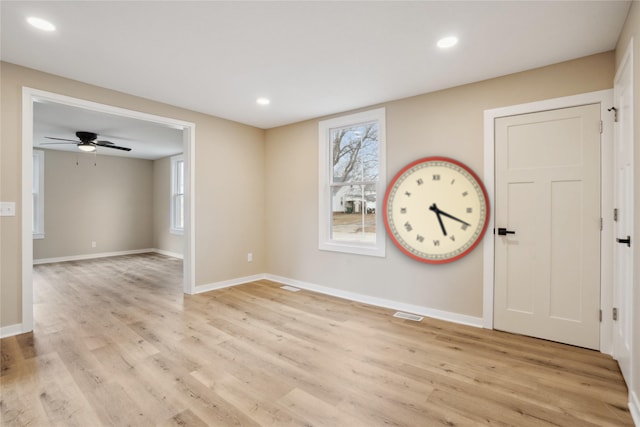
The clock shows 5:19
